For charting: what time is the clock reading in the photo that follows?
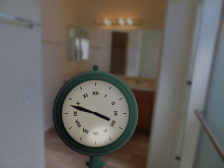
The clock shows 3:48
